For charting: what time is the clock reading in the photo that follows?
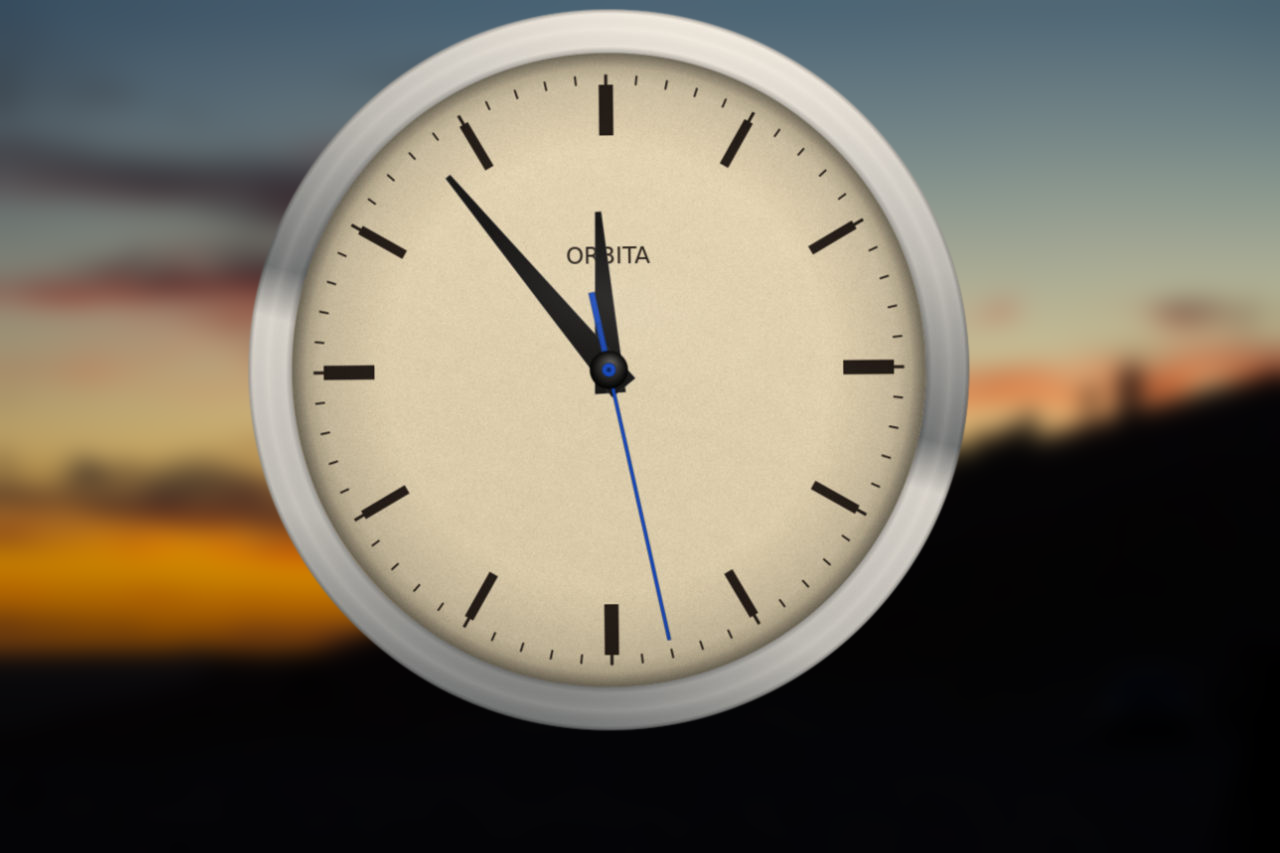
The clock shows 11:53:28
